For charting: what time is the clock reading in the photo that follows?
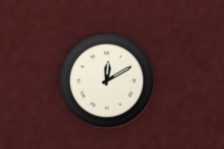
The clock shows 12:10
